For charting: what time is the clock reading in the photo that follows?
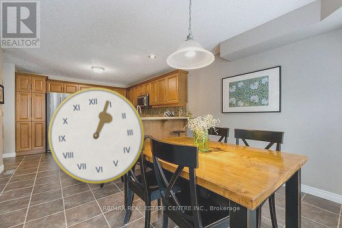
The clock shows 1:04
